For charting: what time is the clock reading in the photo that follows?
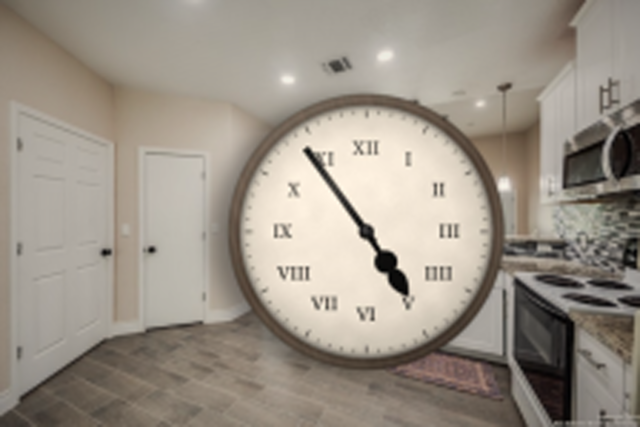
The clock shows 4:54
